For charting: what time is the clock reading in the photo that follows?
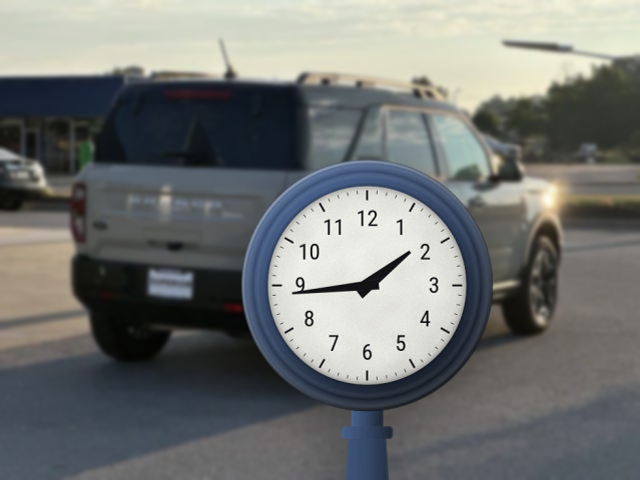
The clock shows 1:44
